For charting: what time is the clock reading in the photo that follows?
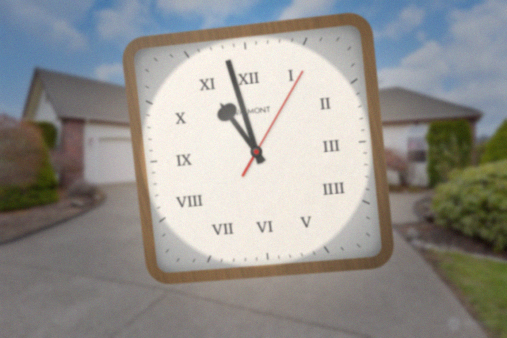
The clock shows 10:58:06
